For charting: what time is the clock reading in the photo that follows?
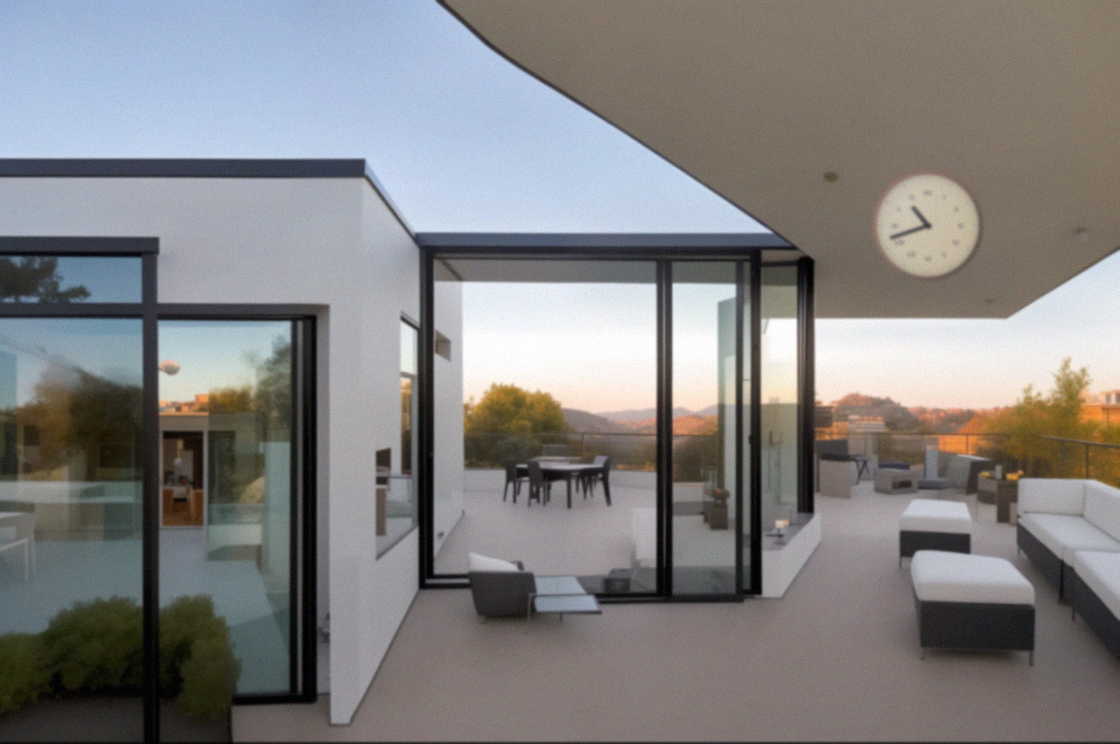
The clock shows 10:42
